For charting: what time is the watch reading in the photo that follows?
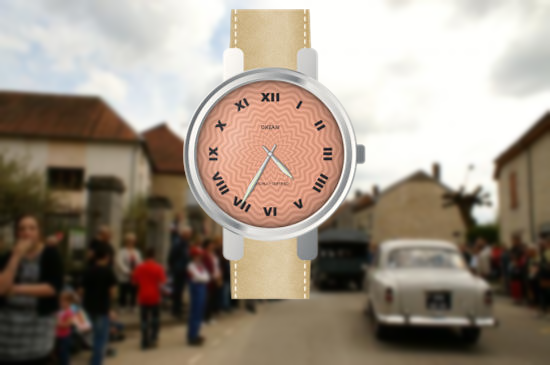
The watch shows 4:35
